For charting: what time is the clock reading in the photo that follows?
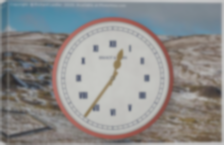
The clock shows 12:36
